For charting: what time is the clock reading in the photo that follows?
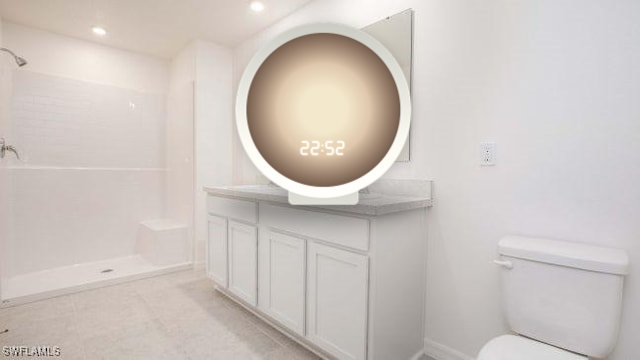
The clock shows 22:52
